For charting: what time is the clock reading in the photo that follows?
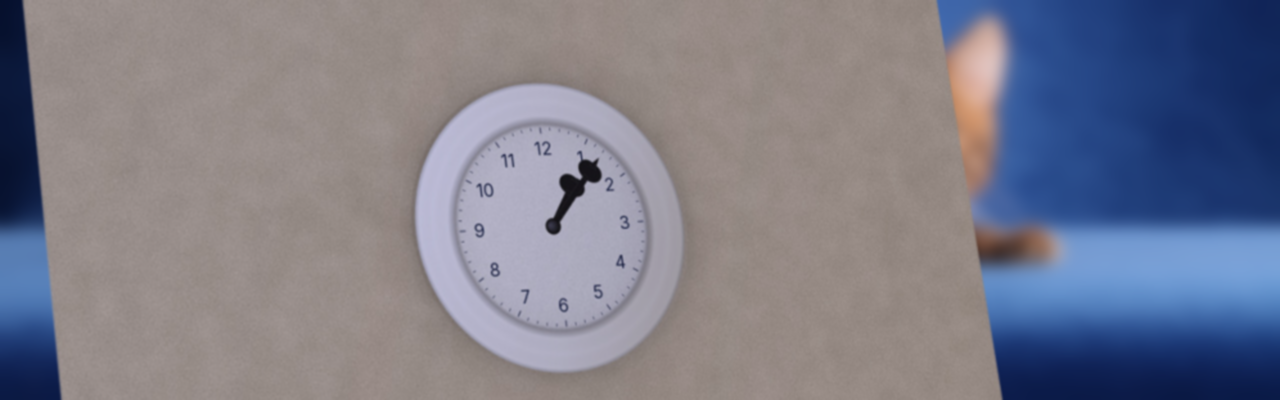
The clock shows 1:07
